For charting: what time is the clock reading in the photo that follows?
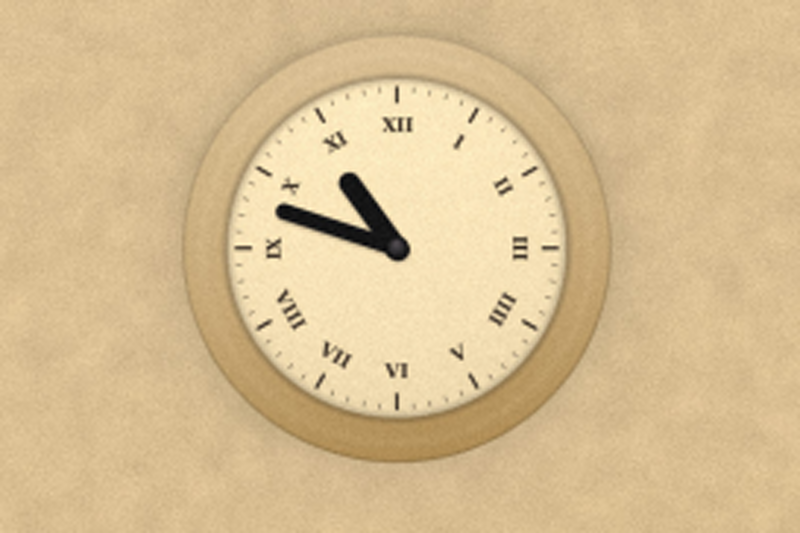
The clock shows 10:48
